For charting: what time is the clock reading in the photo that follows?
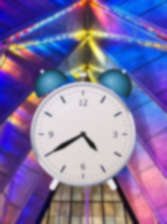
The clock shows 4:40
